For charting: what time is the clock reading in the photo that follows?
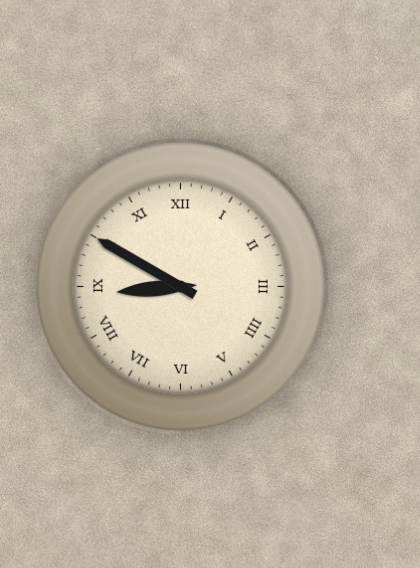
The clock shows 8:50
